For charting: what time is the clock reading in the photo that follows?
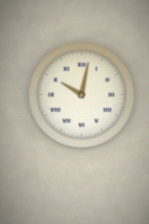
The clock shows 10:02
